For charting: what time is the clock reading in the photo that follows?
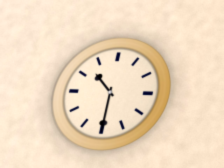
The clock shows 10:30
